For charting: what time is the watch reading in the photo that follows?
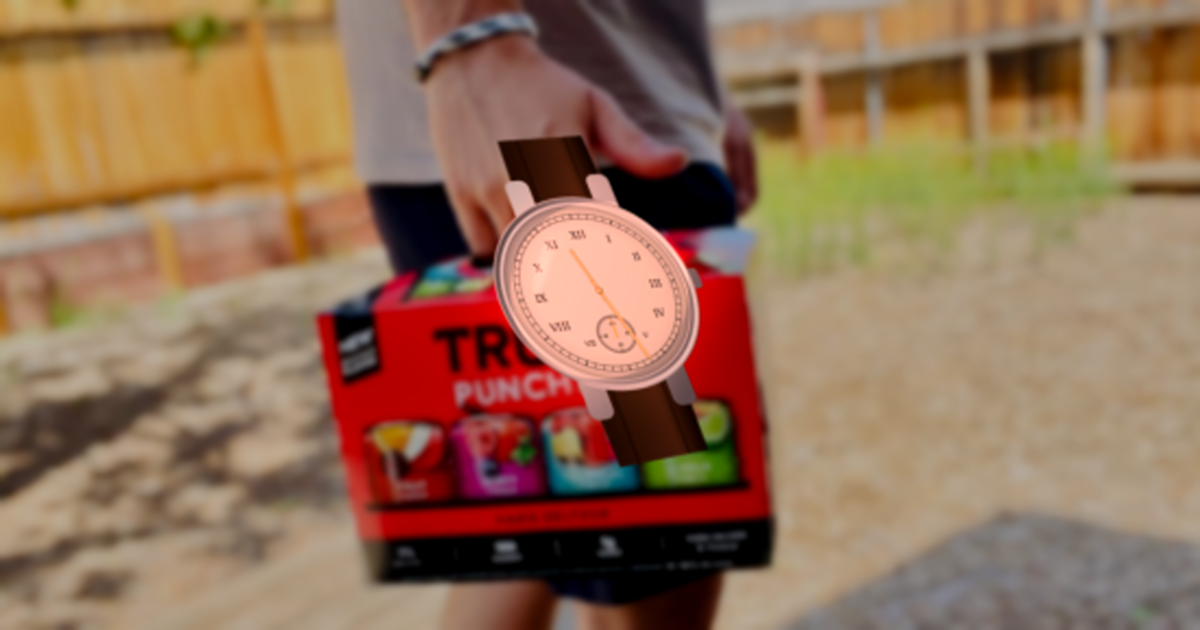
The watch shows 11:27
